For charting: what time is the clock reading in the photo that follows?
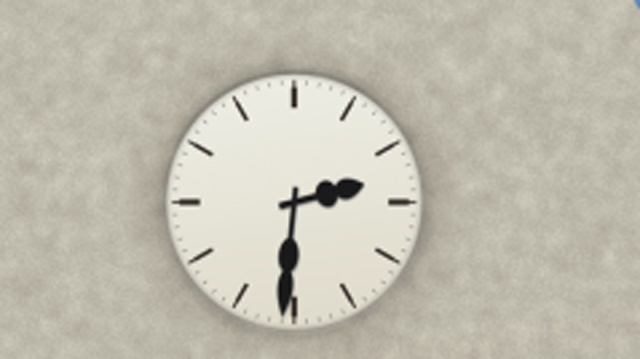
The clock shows 2:31
